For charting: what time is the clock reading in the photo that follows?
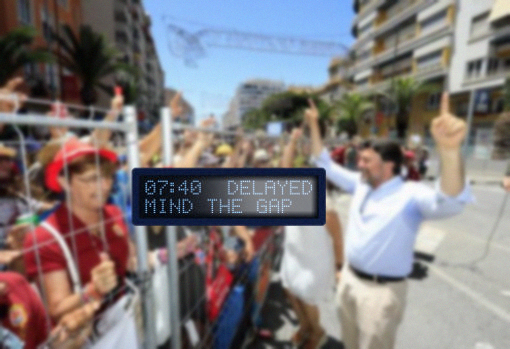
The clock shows 7:40
